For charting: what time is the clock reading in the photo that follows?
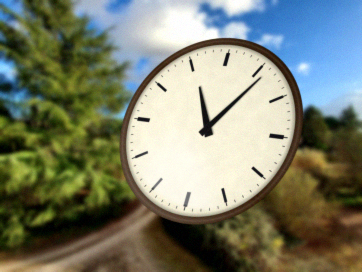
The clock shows 11:06
